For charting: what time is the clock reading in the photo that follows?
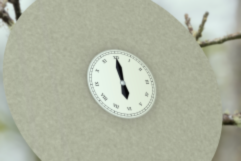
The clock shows 6:00
